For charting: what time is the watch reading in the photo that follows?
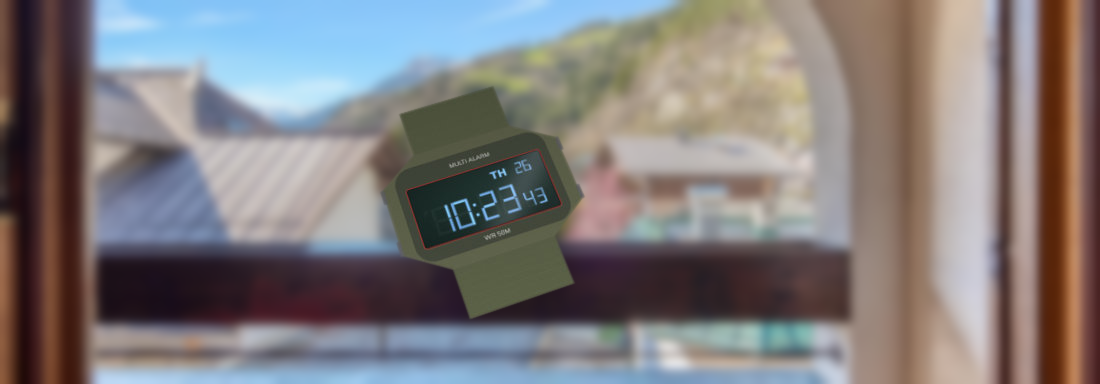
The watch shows 10:23:43
